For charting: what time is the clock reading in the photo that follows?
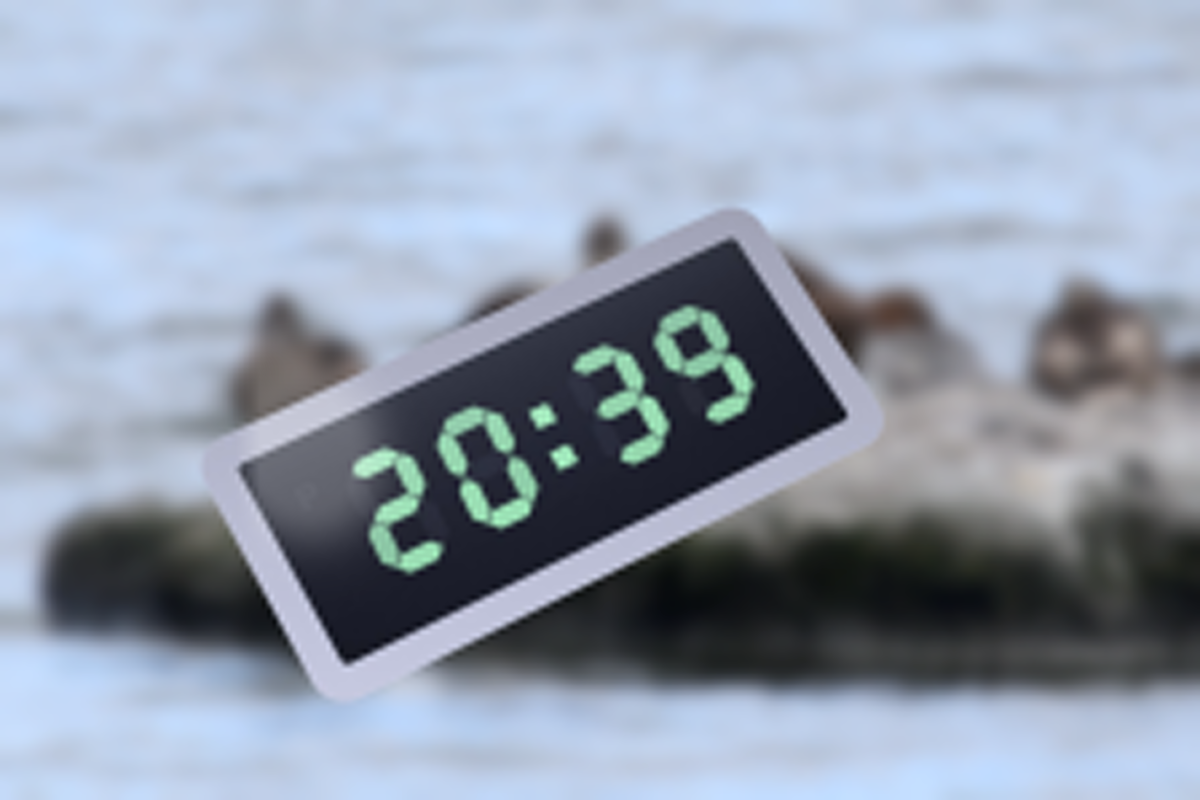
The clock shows 20:39
